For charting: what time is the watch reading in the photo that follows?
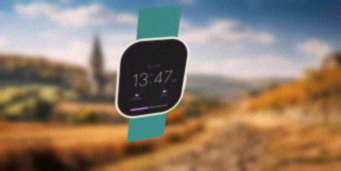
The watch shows 13:47
